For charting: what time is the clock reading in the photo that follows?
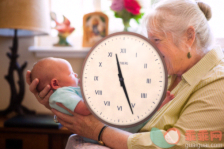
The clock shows 11:26
